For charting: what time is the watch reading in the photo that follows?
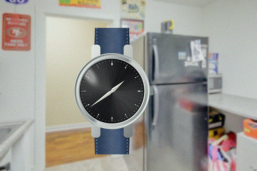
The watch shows 1:39
